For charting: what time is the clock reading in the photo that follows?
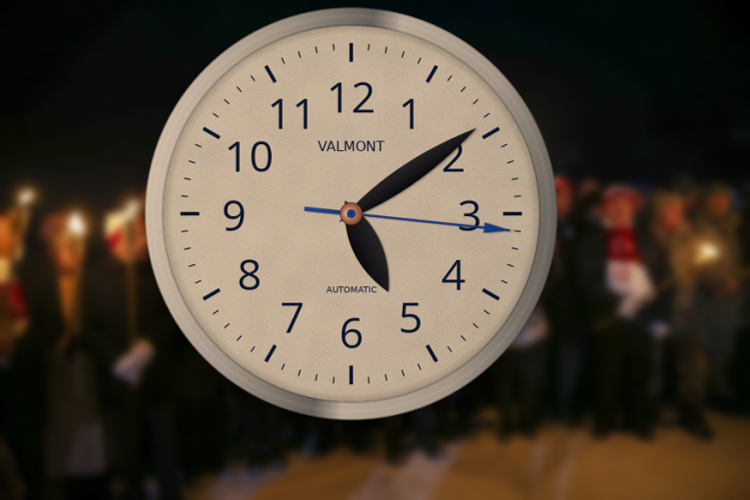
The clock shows 5:09:16
